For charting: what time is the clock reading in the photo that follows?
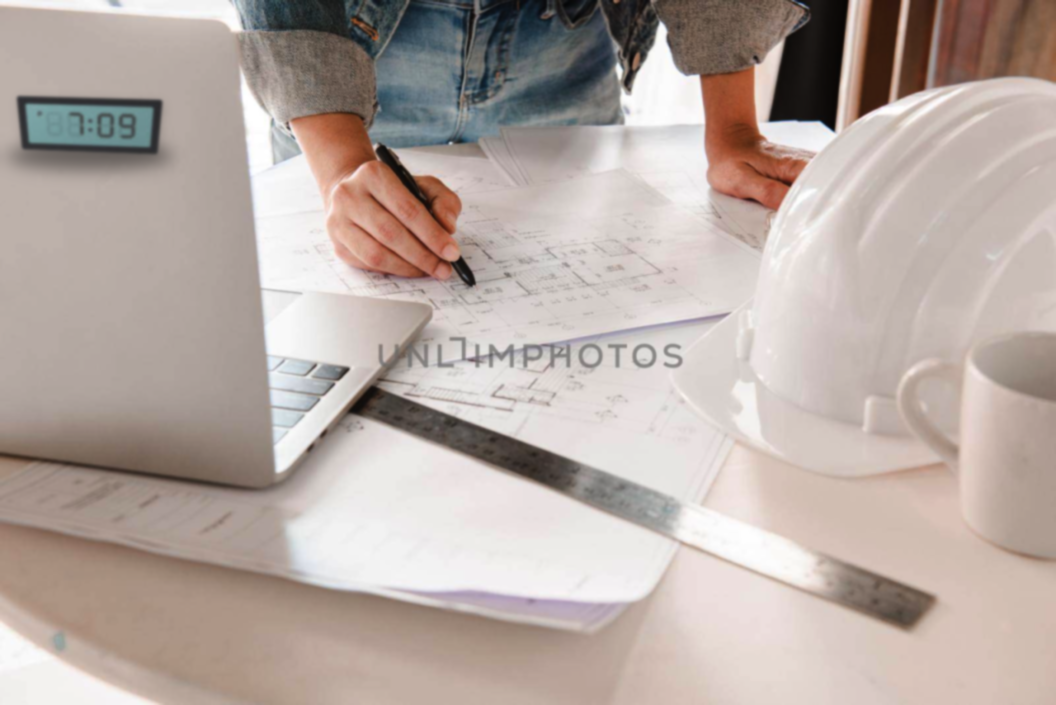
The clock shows 7:09
